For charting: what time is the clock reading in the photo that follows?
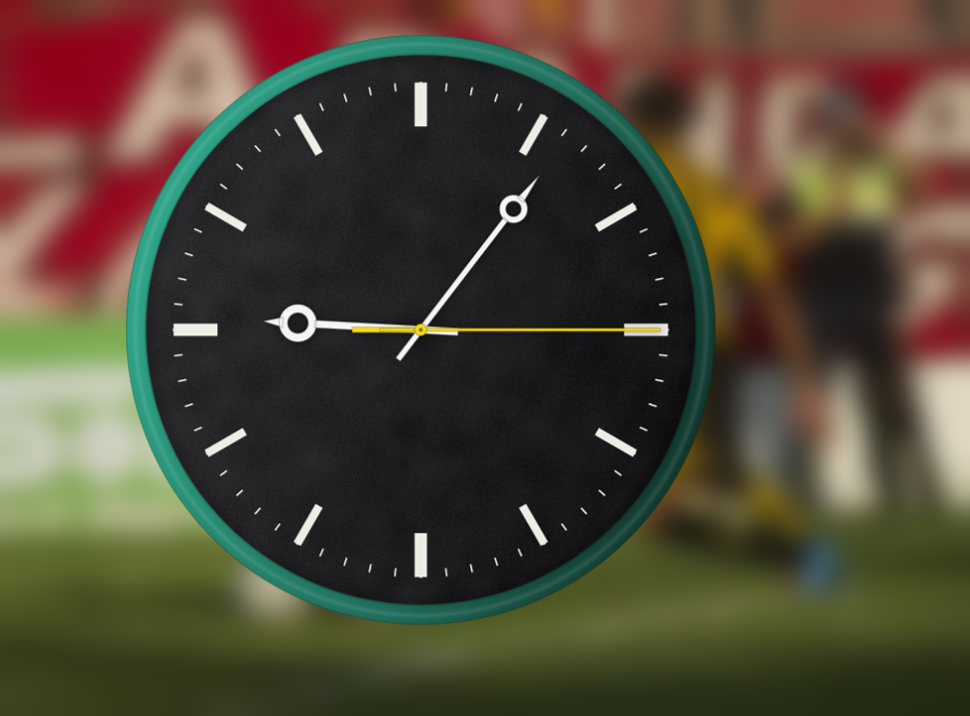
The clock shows 9:06:15
